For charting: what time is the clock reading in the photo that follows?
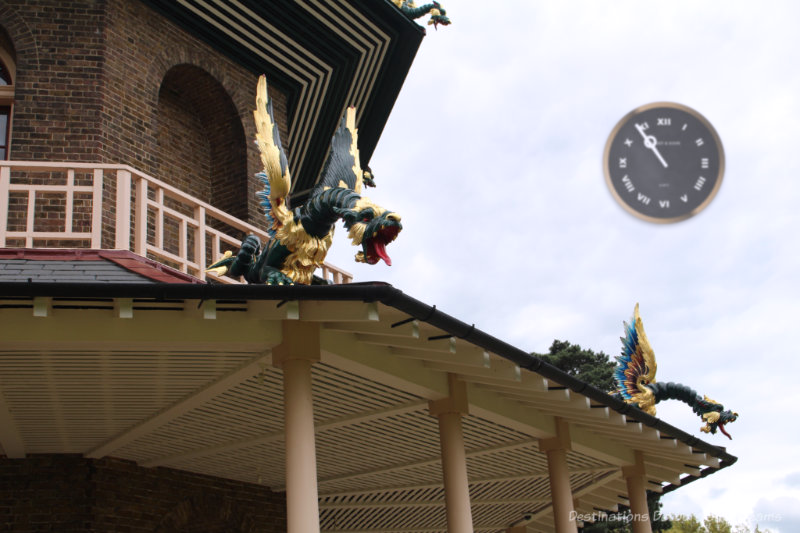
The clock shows 10:54
